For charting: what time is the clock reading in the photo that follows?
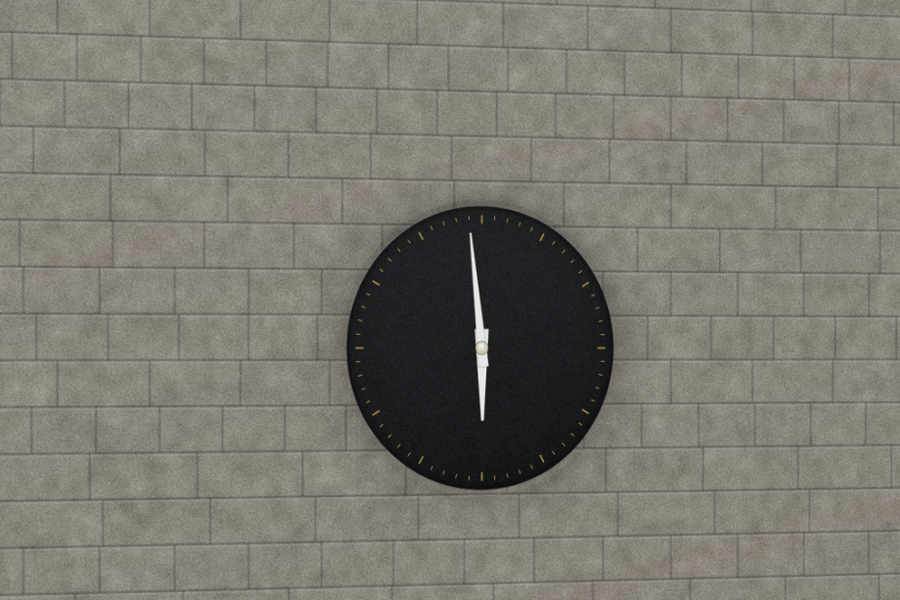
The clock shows 5:59
